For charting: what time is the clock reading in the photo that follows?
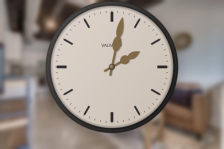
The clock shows 2:02
